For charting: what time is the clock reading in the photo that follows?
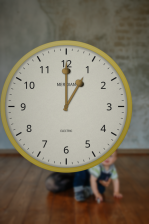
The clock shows 1:00
